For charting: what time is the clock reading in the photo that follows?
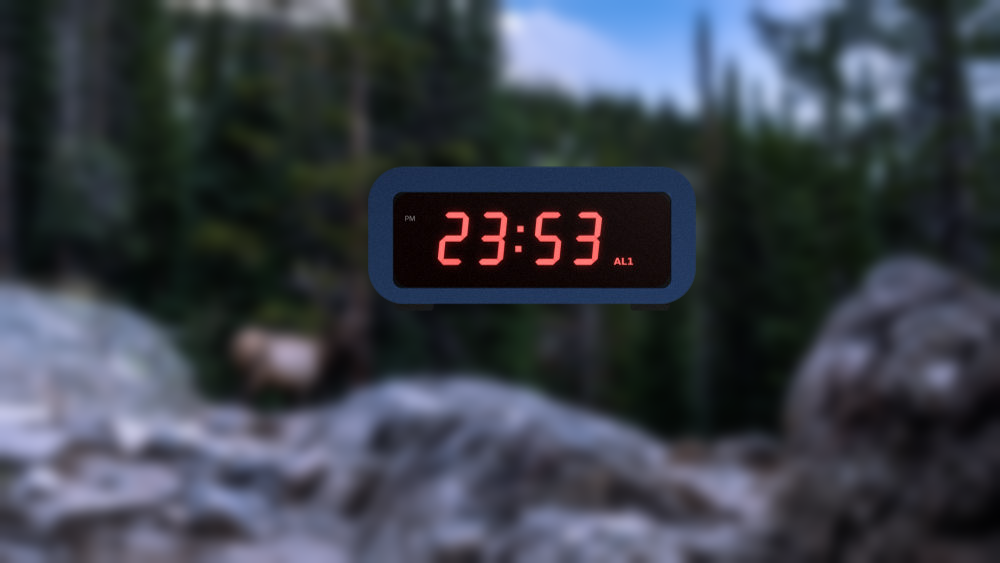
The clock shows 23:53
